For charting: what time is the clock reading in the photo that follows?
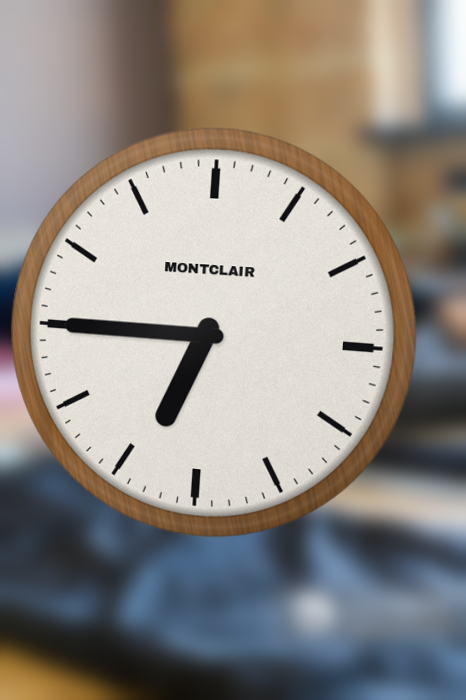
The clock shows 6:45
